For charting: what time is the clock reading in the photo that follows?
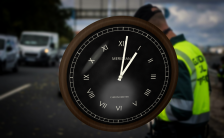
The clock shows 1:01
